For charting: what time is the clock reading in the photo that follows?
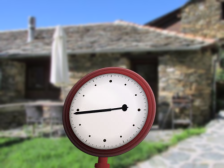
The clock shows 2:44
